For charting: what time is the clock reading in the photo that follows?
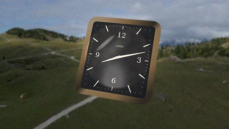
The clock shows 8:12
